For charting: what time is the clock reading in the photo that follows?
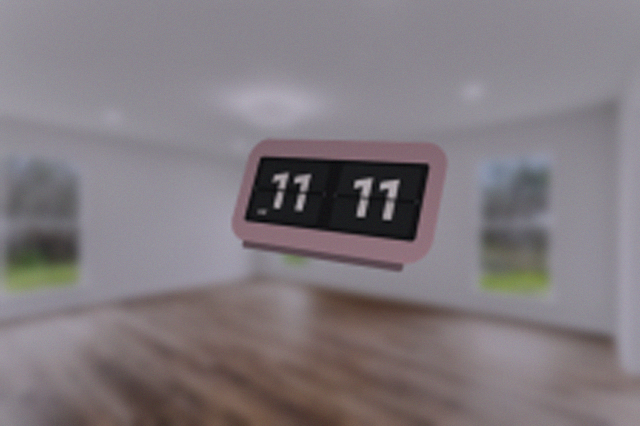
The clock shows 11:11
